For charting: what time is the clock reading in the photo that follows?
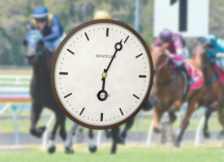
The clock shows 6:04
